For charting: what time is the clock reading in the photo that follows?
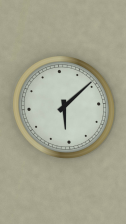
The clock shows 6:09
